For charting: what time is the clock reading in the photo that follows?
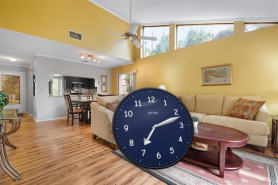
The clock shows 7:12
